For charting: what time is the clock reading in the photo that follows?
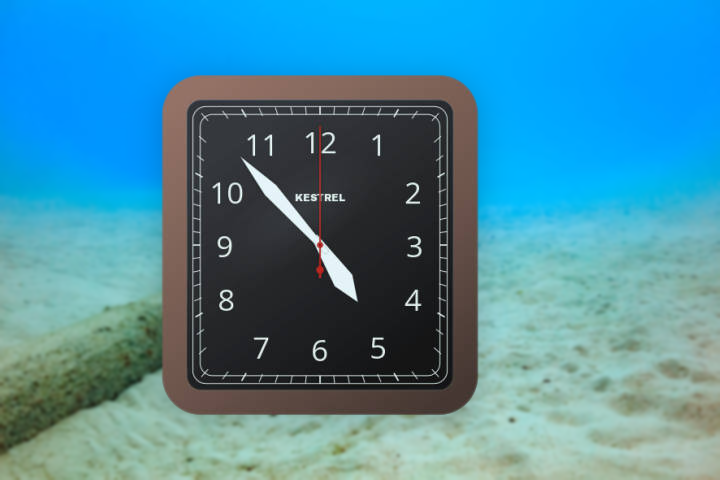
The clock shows 4:53:00
